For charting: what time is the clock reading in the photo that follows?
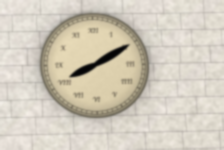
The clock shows 8:10
